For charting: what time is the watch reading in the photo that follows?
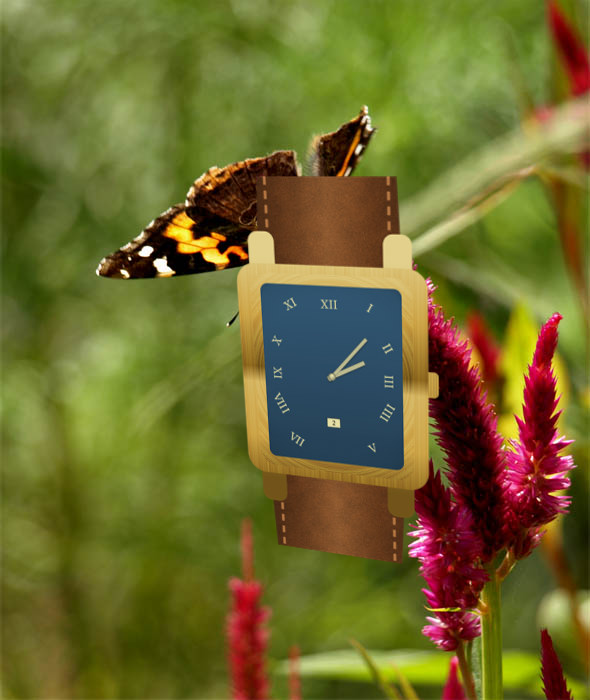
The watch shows 2:07
